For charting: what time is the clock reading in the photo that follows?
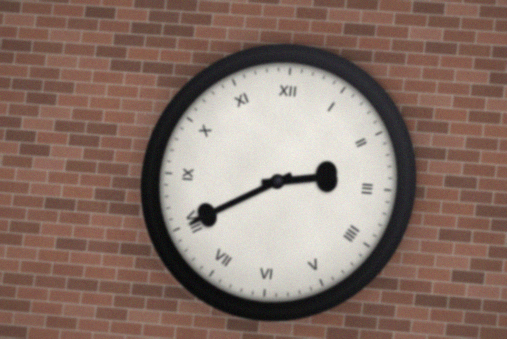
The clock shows 2:40
